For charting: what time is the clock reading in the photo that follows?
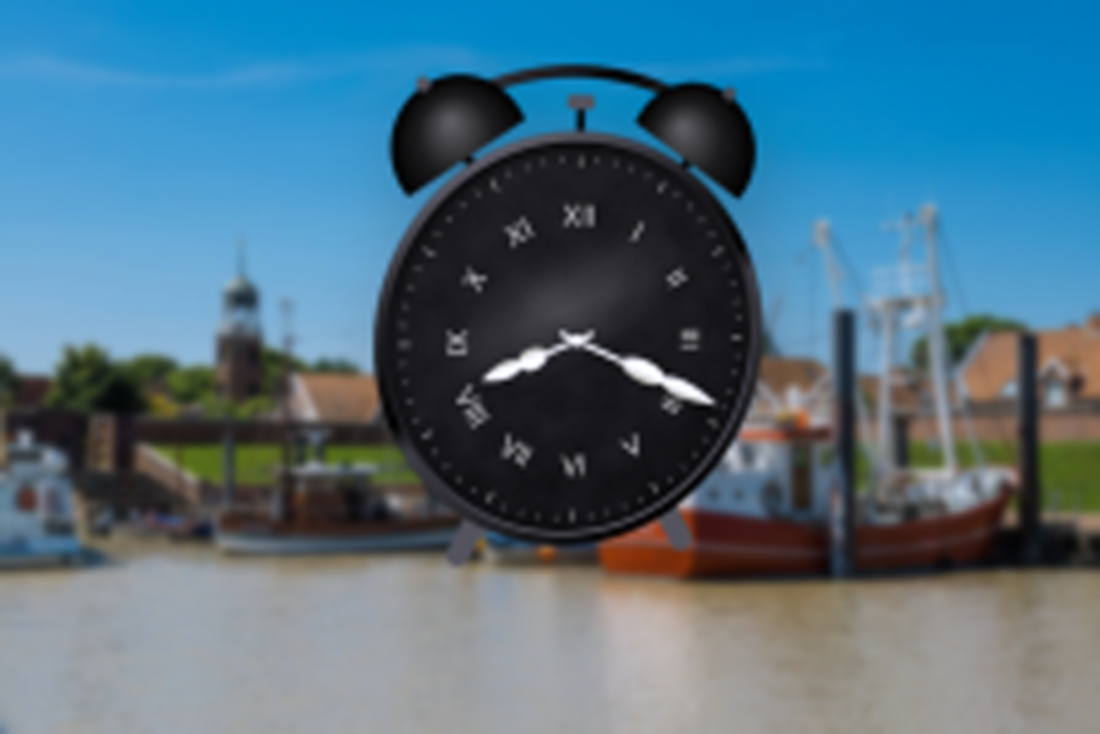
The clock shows 8:19
